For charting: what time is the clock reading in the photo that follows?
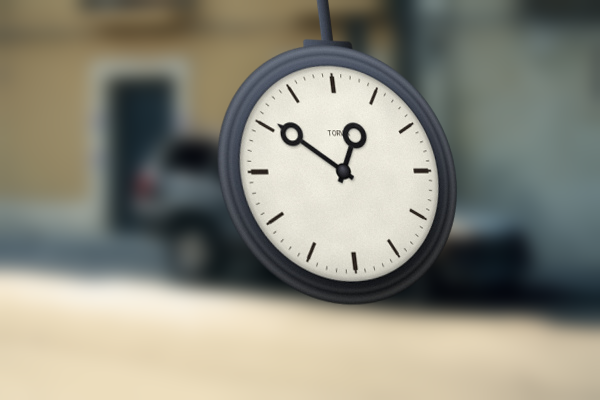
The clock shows 12:51
